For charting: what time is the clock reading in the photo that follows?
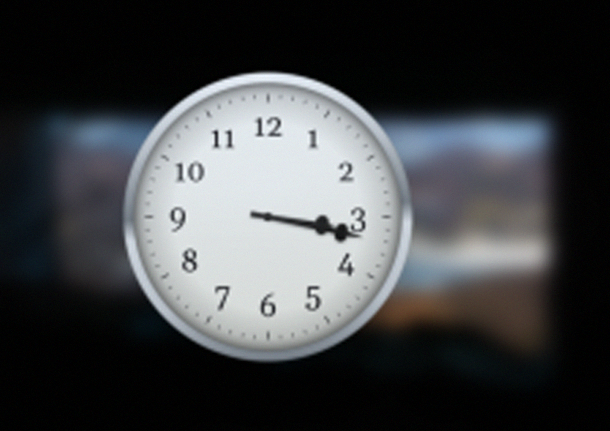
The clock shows 3:17
